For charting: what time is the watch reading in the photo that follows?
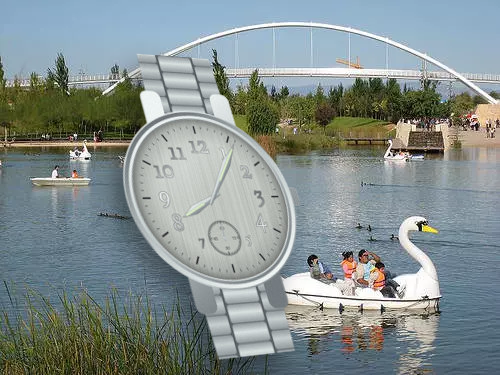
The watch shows 8:06
